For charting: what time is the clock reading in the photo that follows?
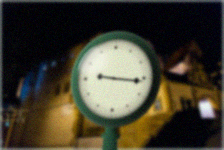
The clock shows 9:16
